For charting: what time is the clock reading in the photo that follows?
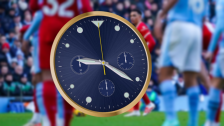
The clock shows 9:21
